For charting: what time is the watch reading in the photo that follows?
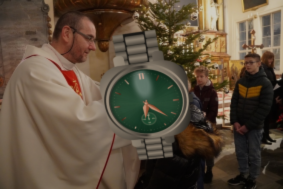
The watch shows 6:22
